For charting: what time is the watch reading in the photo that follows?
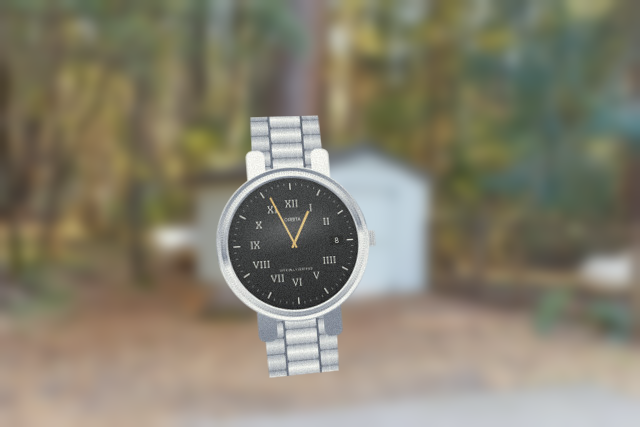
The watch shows 12:56
